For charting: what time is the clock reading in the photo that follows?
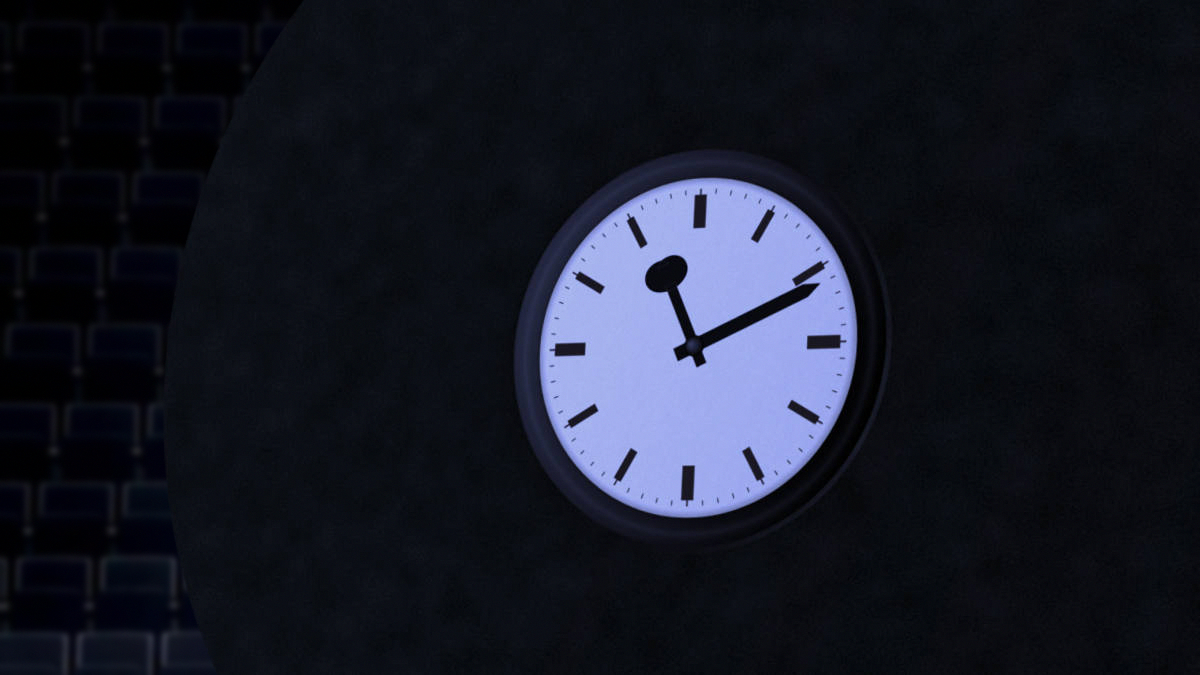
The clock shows 11:11
